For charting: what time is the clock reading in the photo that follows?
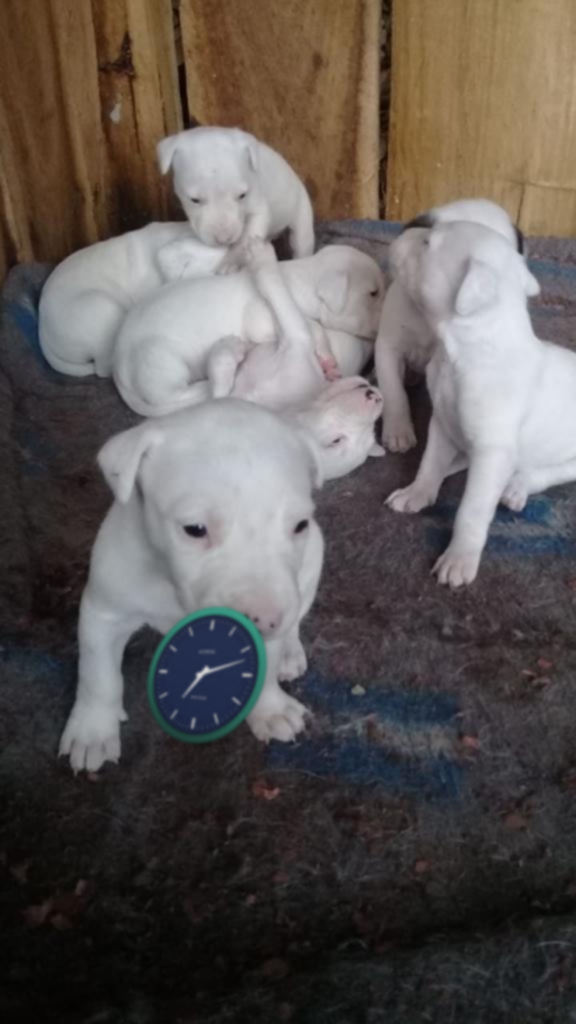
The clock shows 7:12
